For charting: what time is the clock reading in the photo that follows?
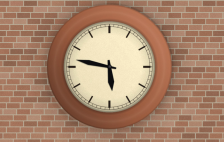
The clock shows 5:47
